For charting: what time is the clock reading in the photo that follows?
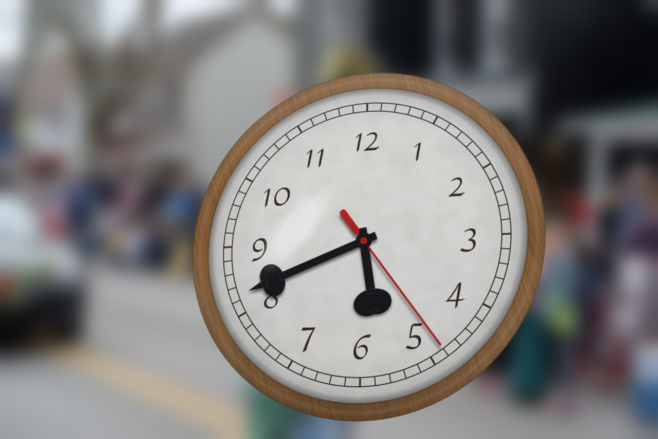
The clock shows 5:41:24
